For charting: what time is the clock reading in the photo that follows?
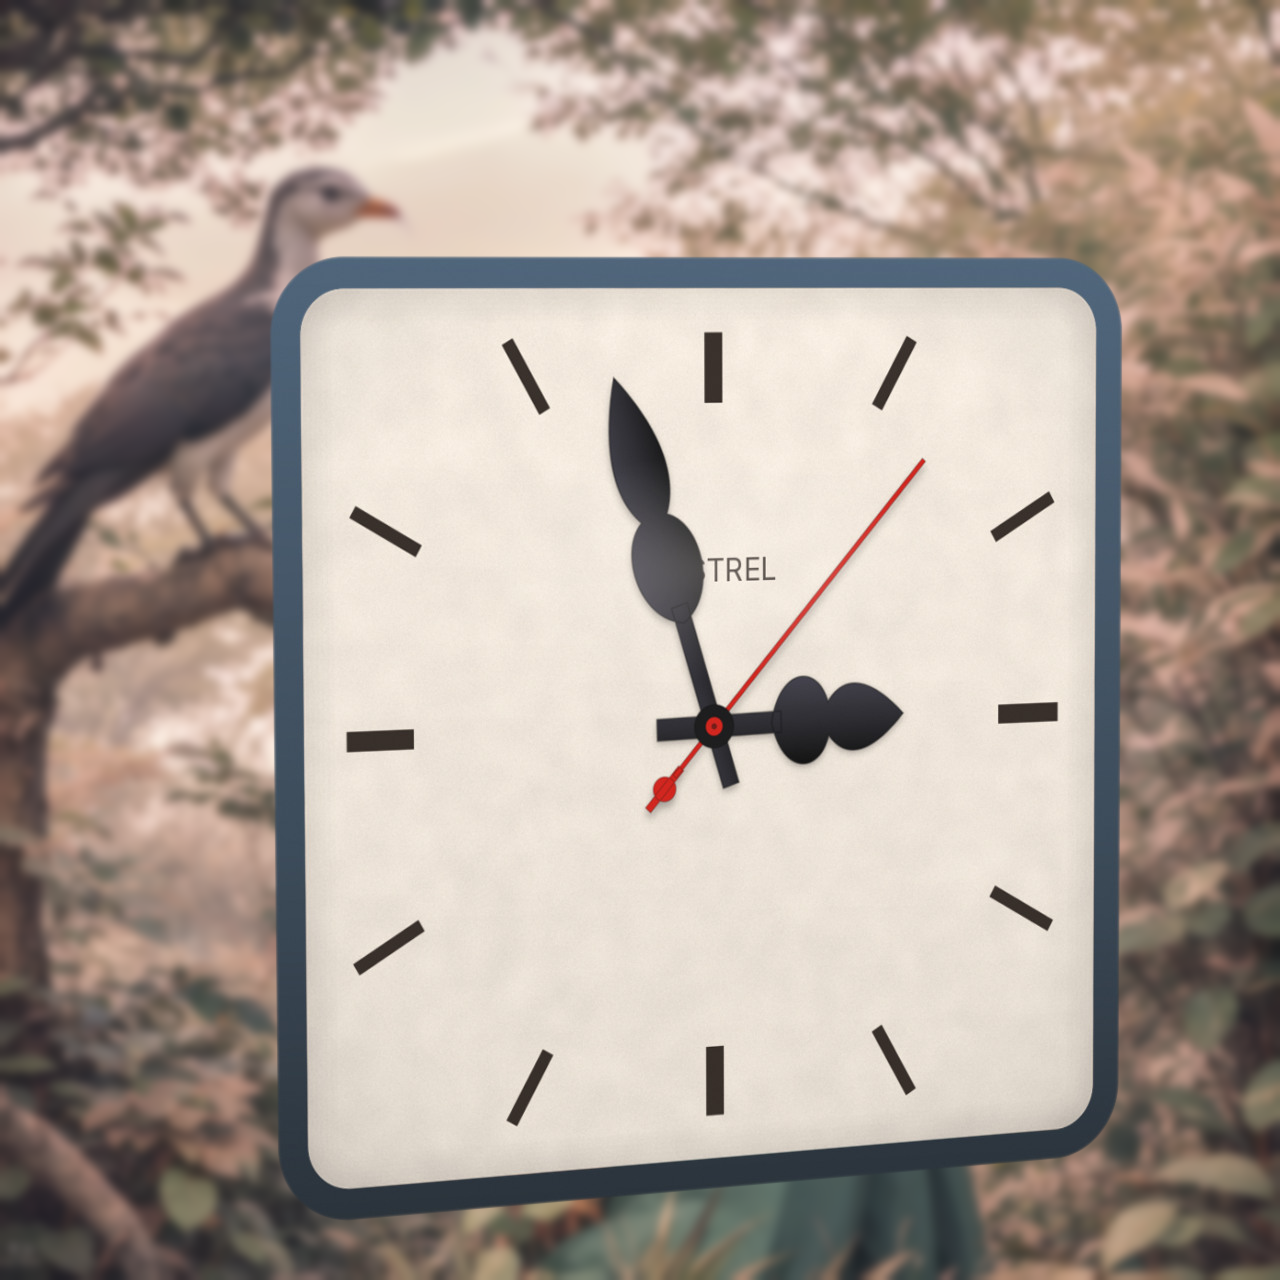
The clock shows 2:57:07
